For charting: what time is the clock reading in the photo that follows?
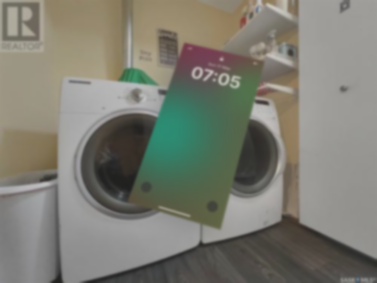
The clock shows 7:05
